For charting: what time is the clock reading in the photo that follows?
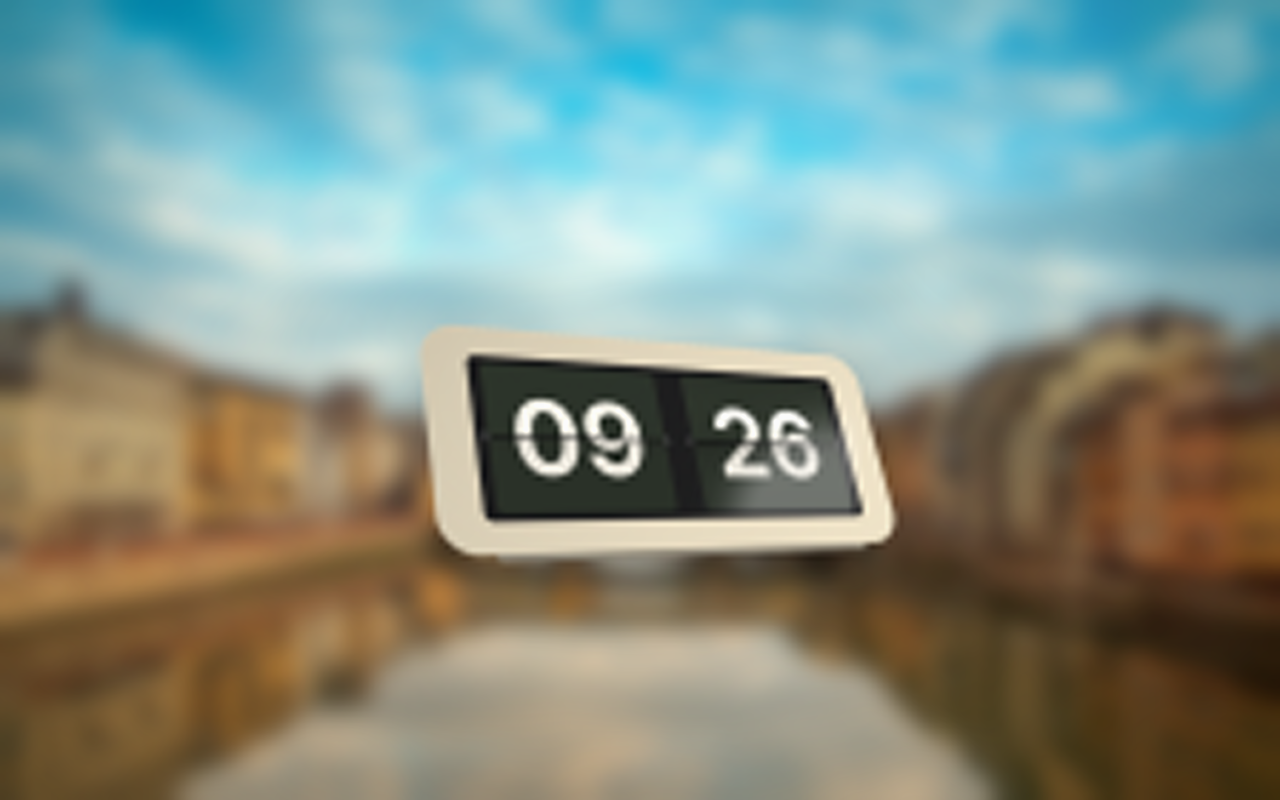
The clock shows 9:26
